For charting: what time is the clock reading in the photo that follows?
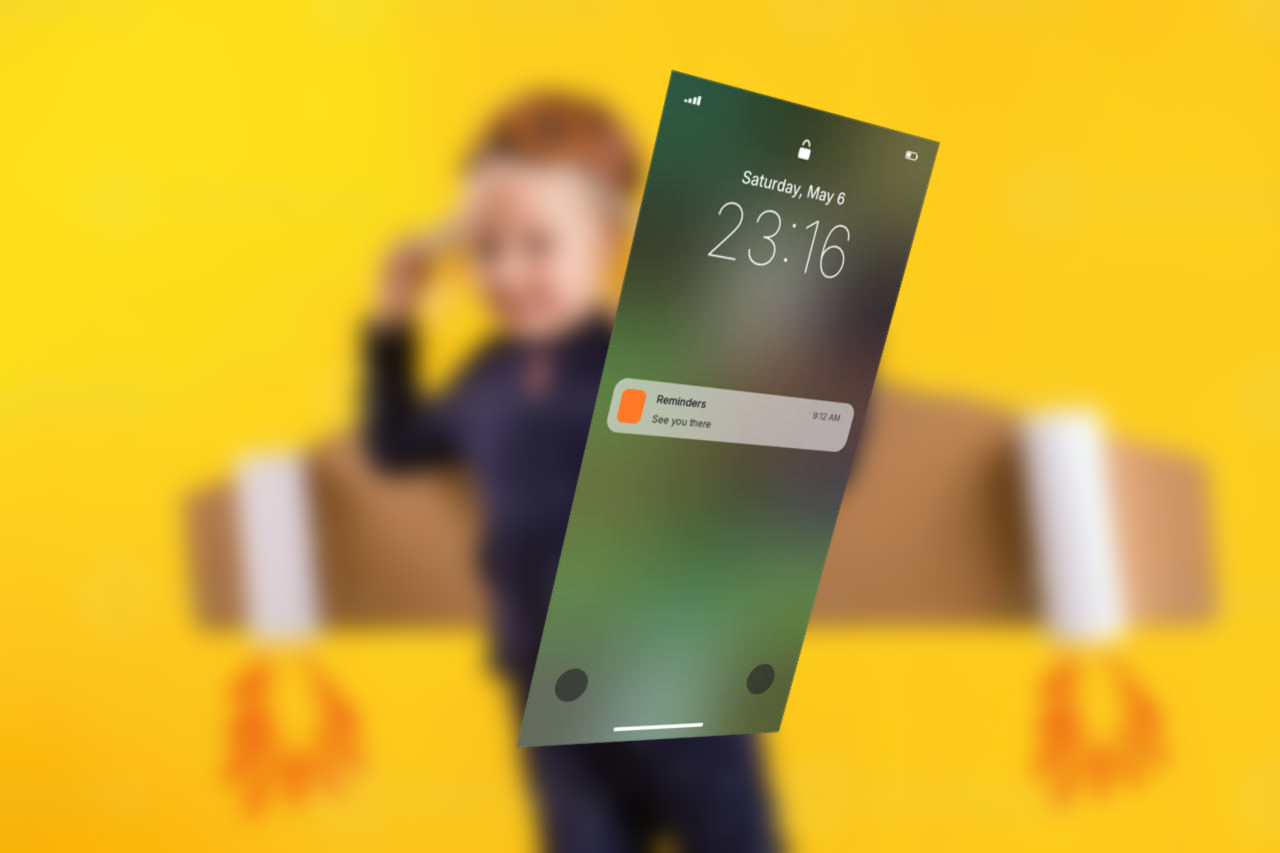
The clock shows 23:16
